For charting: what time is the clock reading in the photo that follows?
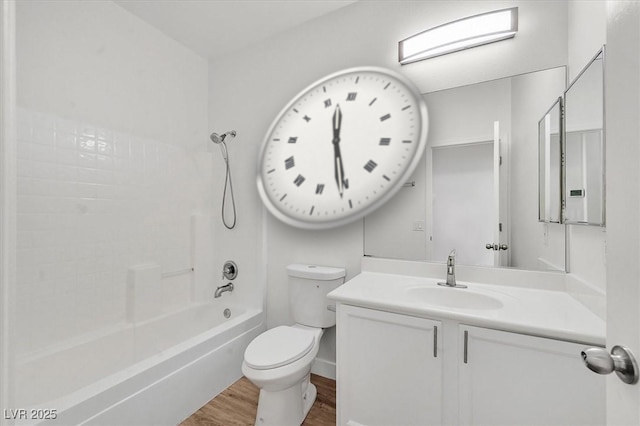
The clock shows 11:26
